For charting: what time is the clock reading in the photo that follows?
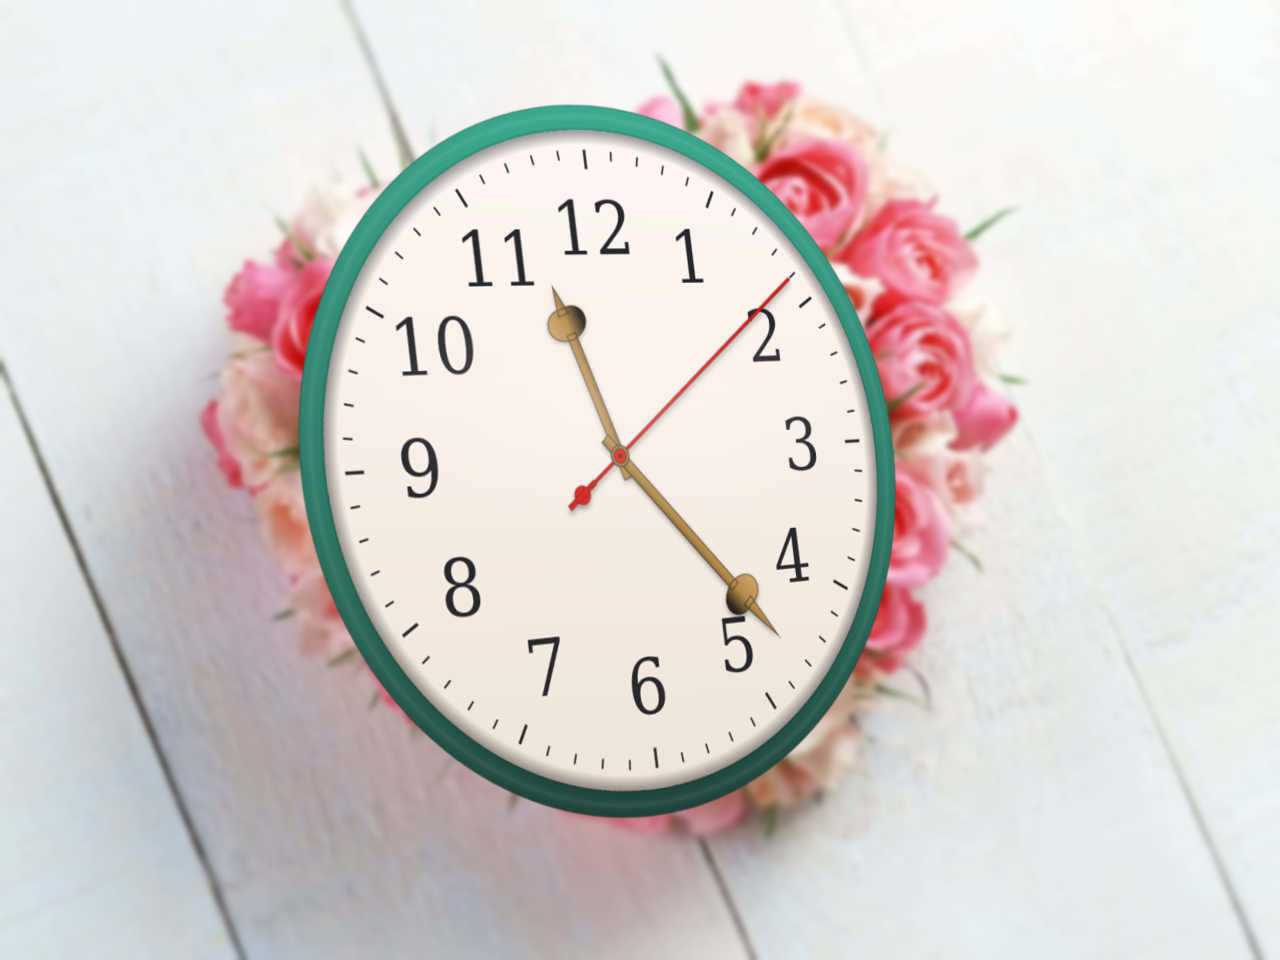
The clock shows 11:23:09
